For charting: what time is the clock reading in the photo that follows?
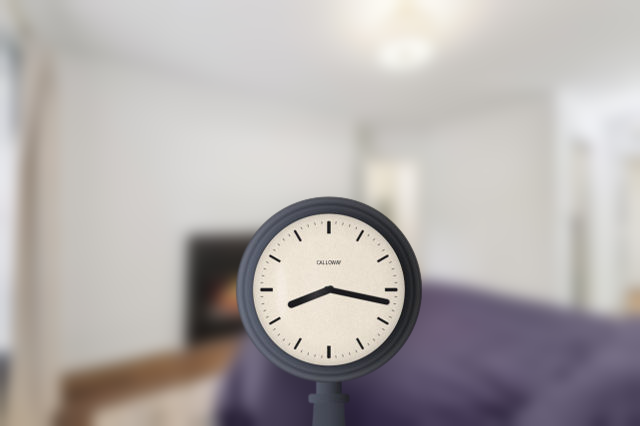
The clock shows 8:17
